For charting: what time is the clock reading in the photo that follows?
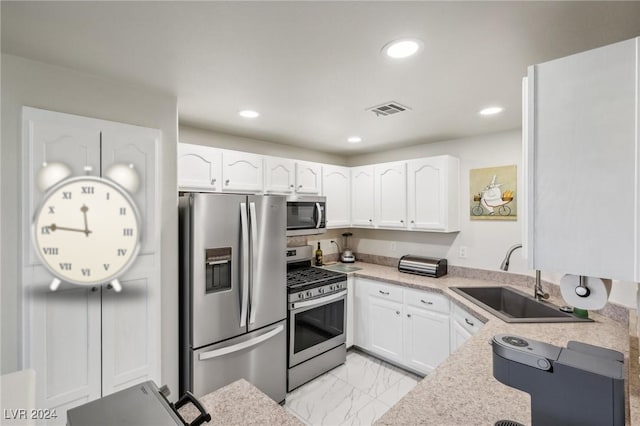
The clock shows 11:46
